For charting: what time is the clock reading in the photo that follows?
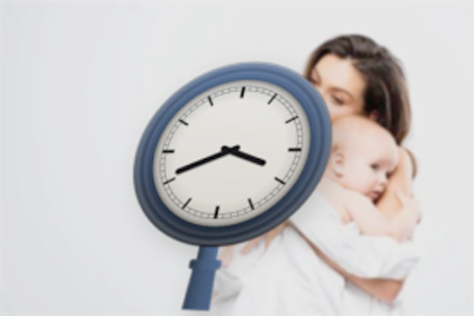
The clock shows 3:41
